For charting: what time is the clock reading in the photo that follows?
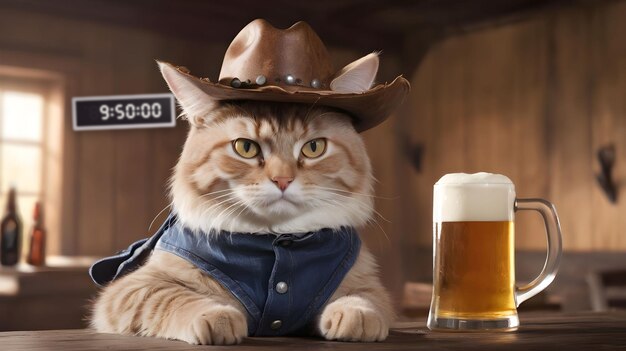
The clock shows 9:50:00
